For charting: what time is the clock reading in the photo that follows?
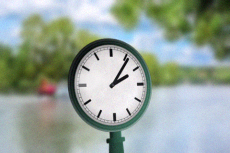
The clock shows 2:06
